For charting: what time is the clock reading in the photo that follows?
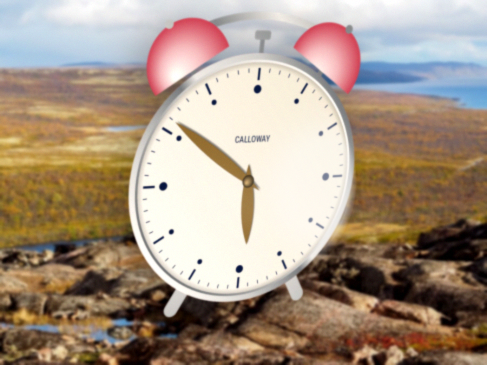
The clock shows 5:51
